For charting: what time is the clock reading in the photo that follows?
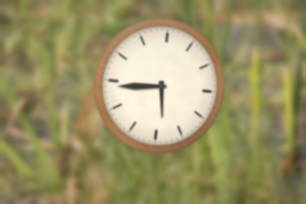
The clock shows 5:44
